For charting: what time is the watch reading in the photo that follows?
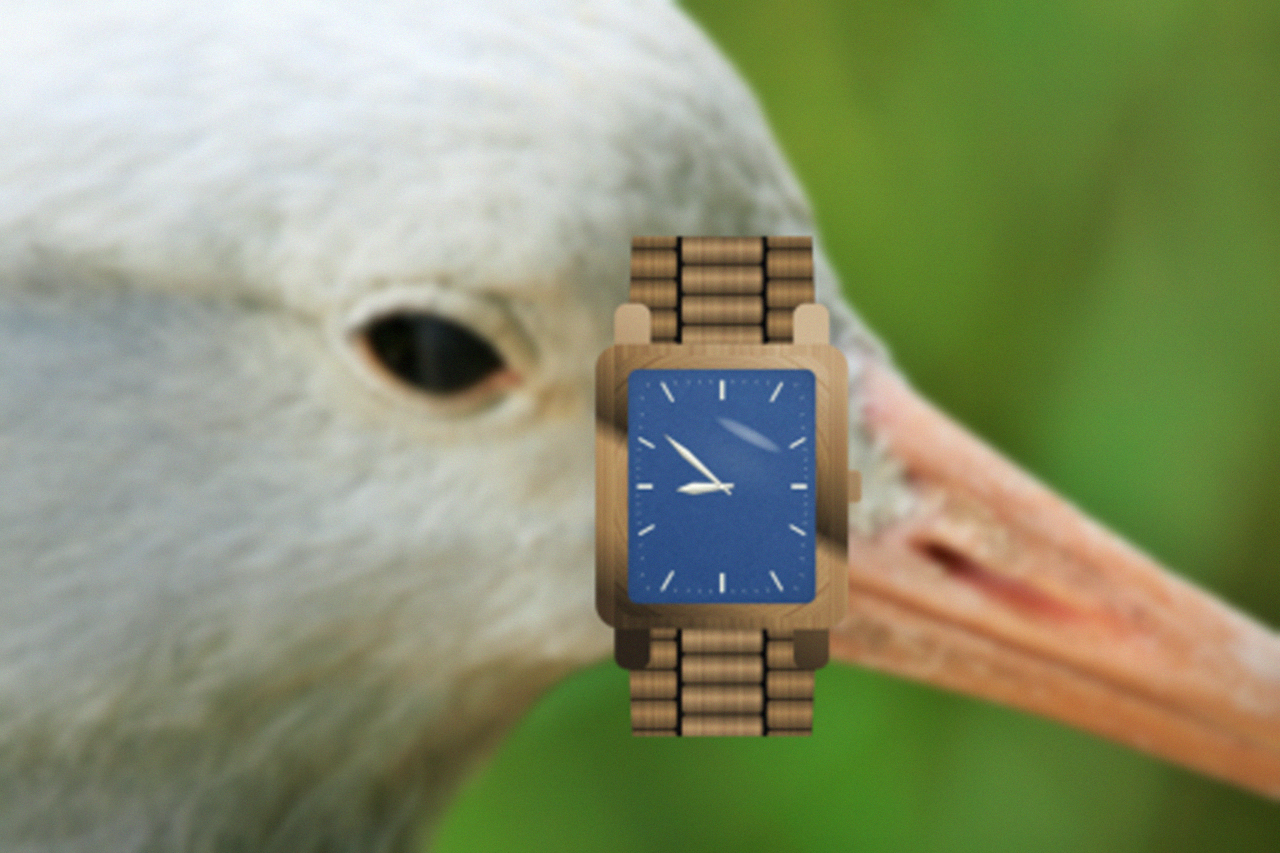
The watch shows 8:52
